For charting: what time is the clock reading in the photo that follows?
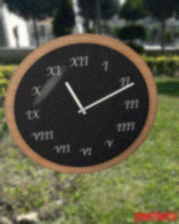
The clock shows 11:11
